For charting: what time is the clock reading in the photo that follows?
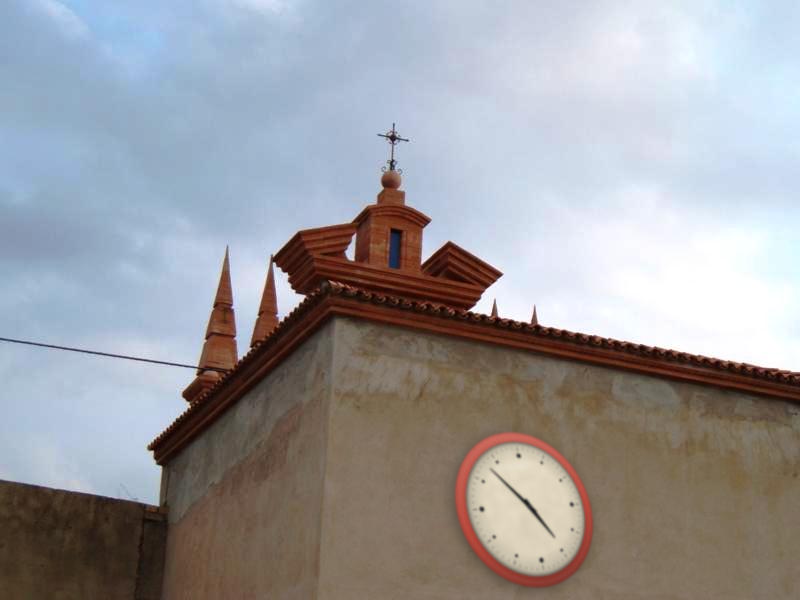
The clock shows 4:53
